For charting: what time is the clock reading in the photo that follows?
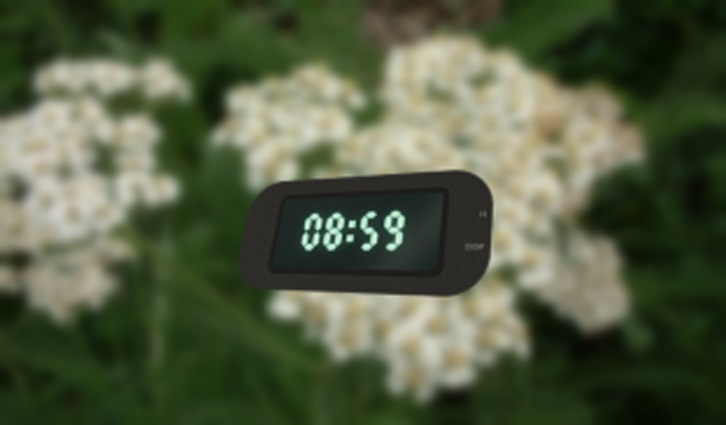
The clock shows 8:59
